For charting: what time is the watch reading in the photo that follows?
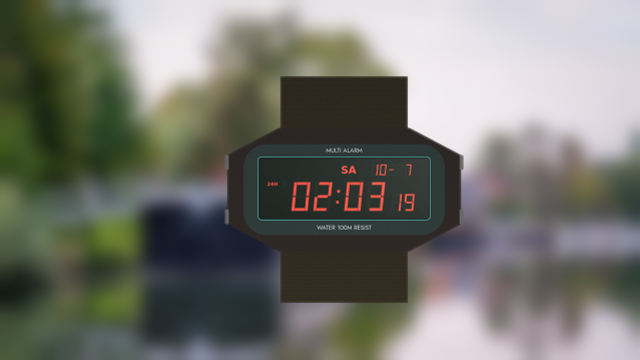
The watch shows 2:03:19
